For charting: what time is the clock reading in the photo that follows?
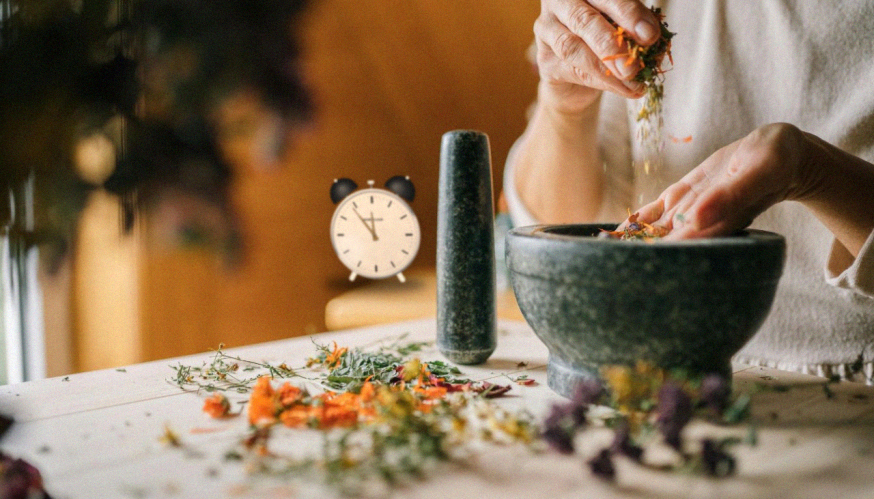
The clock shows 11:54
